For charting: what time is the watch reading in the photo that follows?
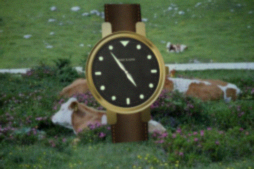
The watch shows 4:54
